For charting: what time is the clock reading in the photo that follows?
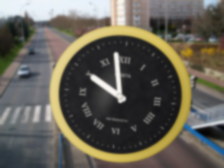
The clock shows 9:58
